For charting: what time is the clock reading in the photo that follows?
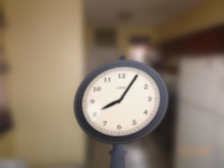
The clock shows 8:05
